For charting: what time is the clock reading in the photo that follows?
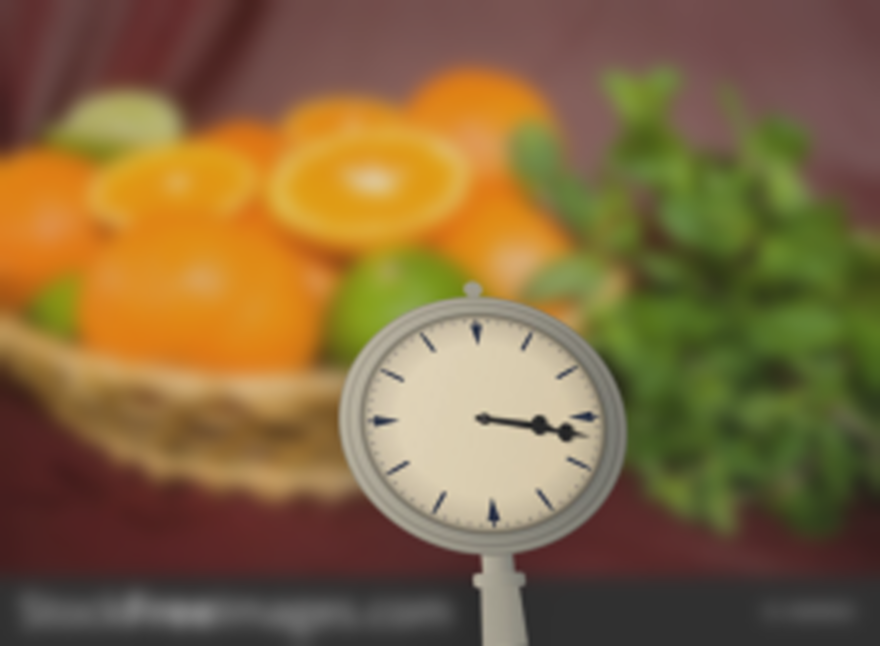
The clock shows 3:17
